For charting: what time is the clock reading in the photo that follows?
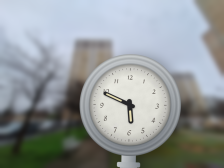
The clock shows 5:49
